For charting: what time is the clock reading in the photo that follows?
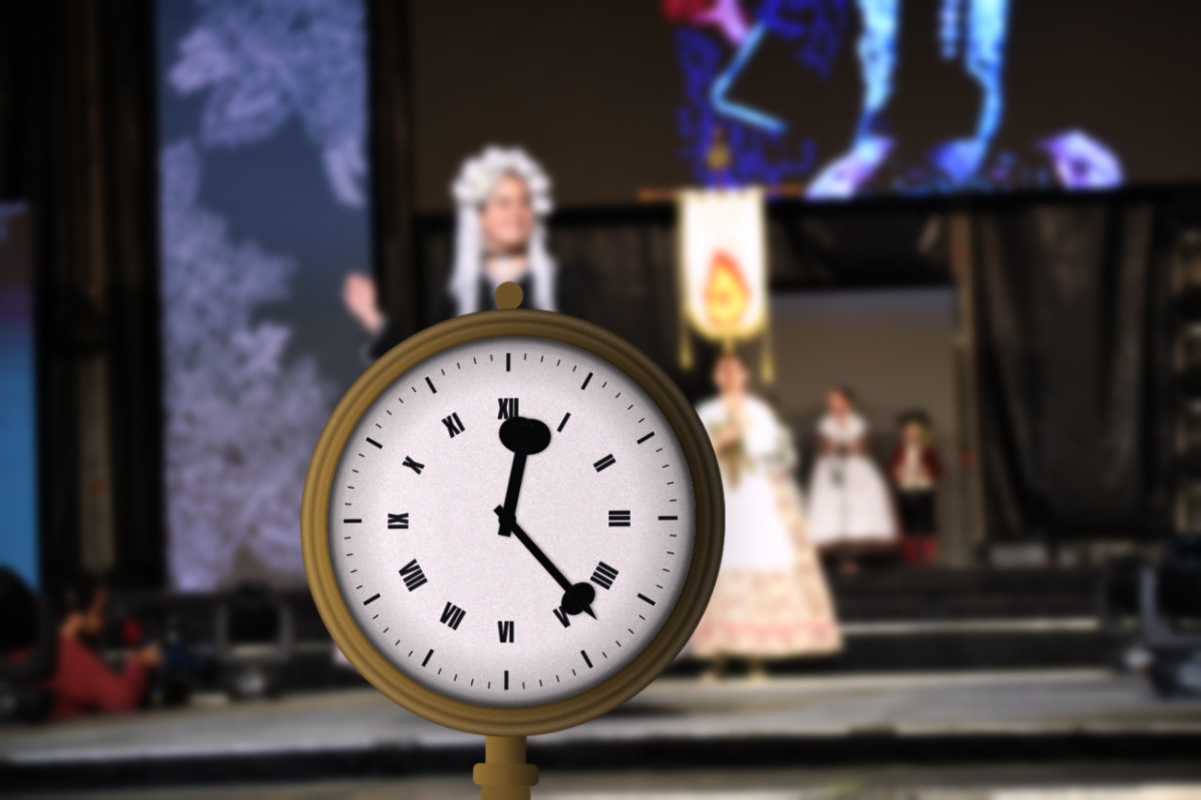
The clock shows 12:23
